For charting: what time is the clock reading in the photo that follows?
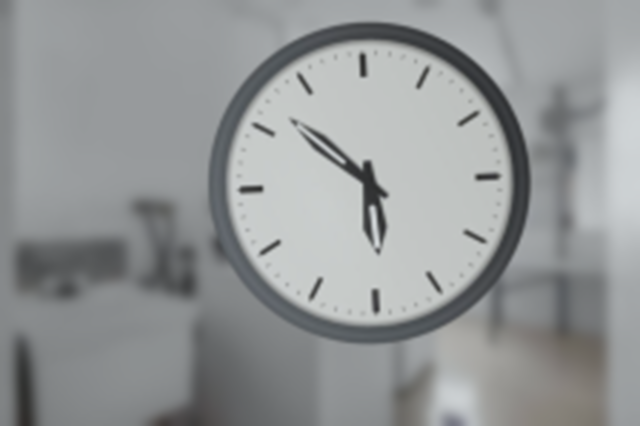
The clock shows 5:52
